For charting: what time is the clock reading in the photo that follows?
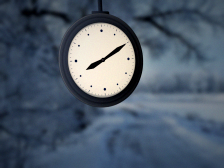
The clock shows 8:10
